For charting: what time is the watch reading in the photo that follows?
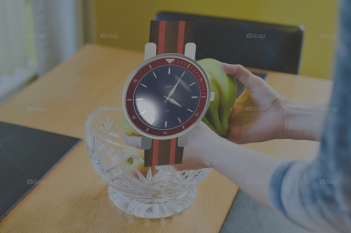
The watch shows 4:05
